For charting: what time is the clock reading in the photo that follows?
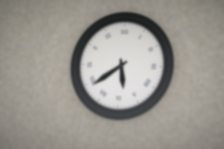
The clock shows 5:39
